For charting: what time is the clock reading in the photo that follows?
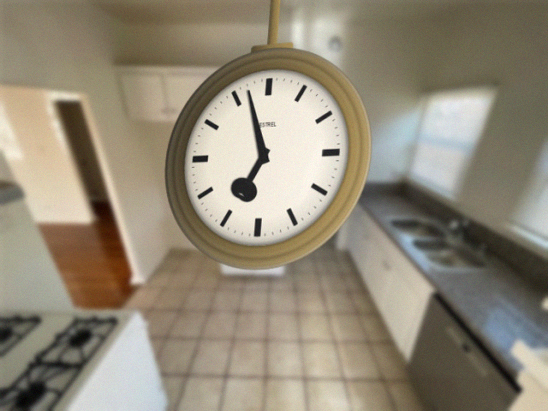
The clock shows 6:57
